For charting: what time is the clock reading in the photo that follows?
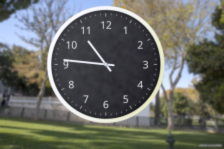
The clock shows 10:46
